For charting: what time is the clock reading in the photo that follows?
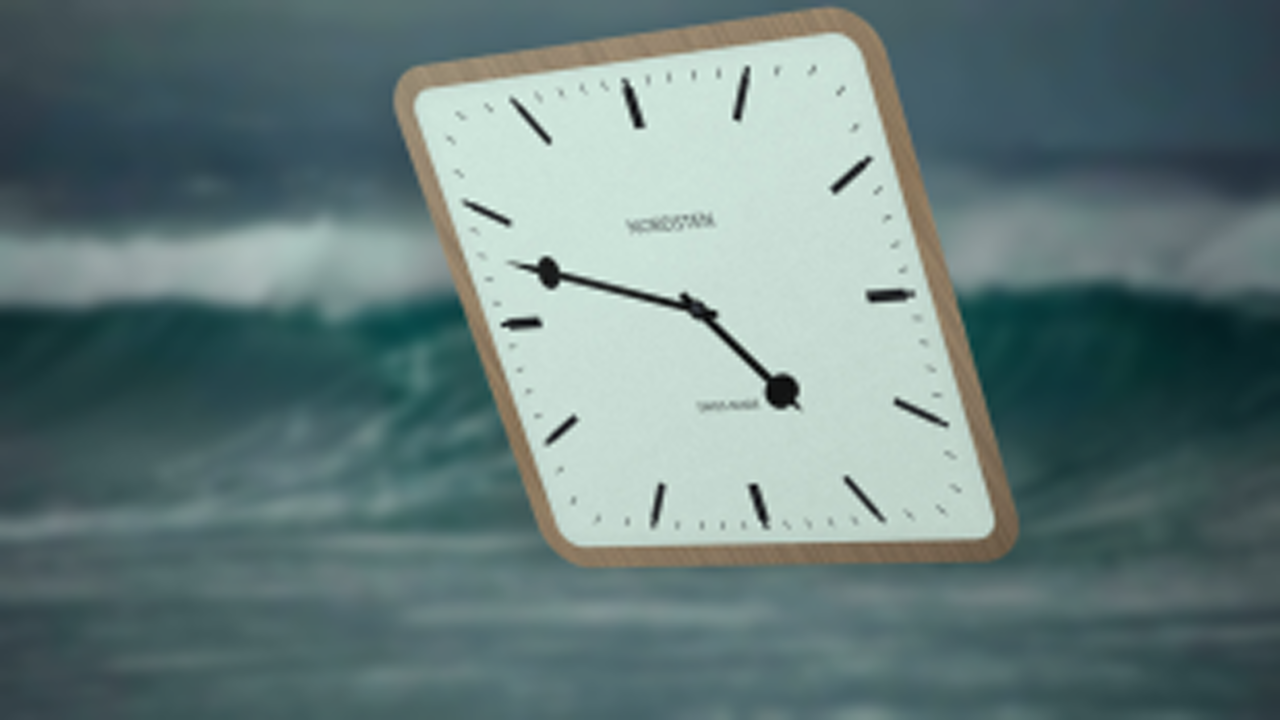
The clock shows 4:48
